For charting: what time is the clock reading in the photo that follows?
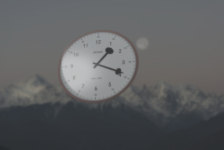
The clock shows 1:19
